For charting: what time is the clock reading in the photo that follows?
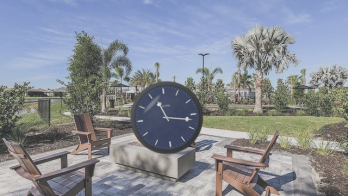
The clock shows 11:17
